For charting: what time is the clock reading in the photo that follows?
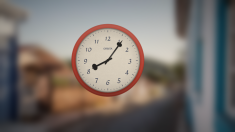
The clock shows 8:06
